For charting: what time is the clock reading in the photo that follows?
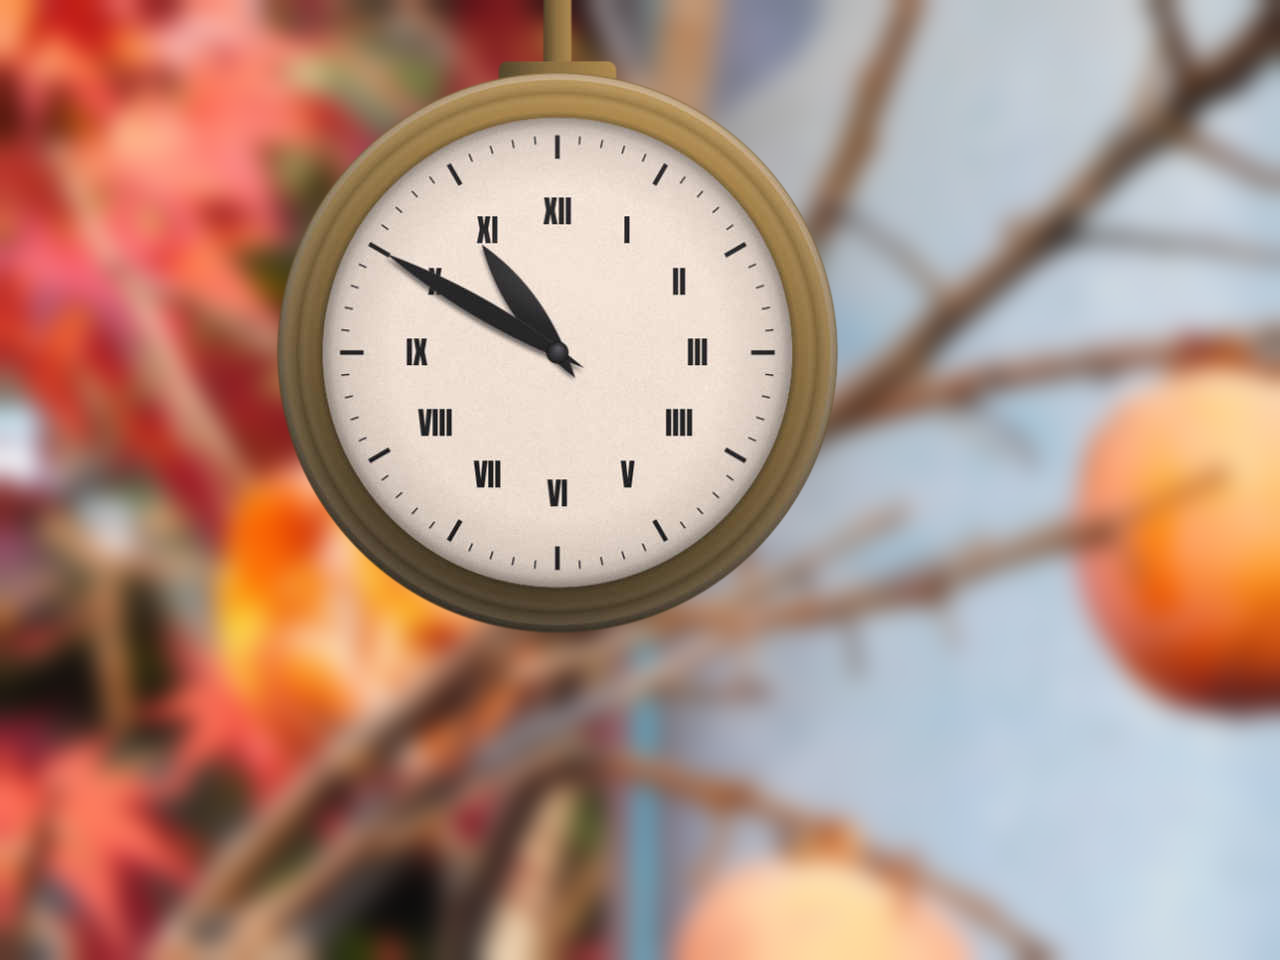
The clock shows 10:50
